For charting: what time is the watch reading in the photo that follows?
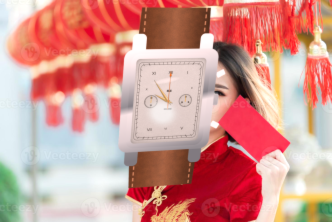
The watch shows 9:54
